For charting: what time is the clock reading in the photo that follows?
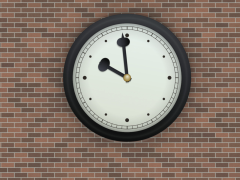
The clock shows 9:59
